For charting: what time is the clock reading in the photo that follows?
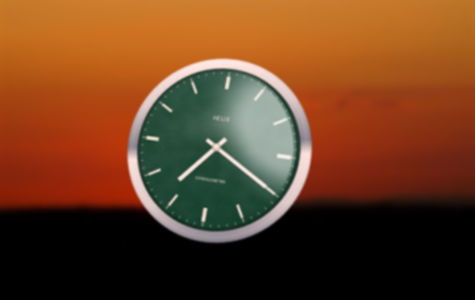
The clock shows 7:20
